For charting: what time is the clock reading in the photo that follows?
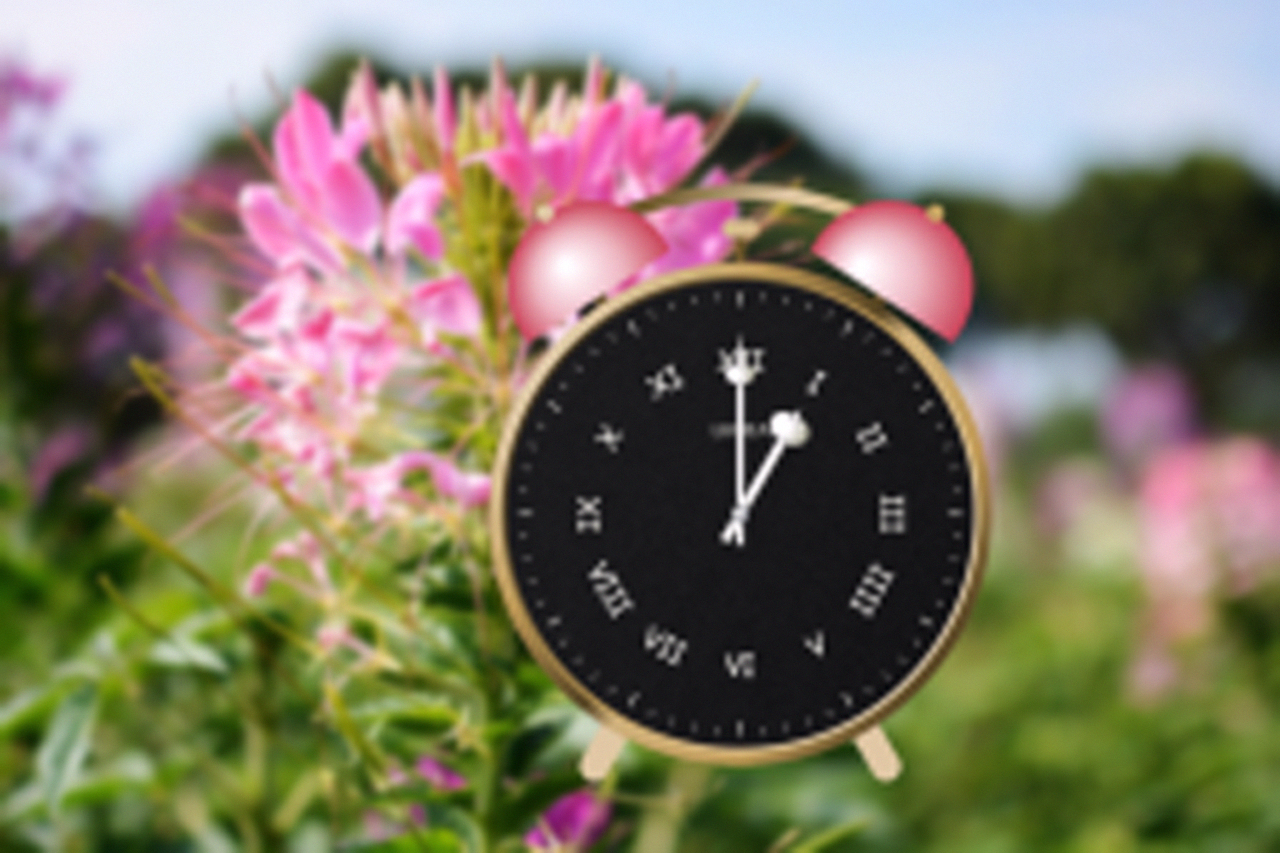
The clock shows 1:00
